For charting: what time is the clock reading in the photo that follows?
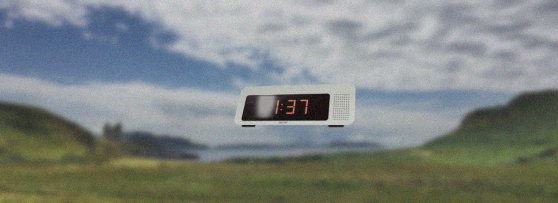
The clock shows 1:37
